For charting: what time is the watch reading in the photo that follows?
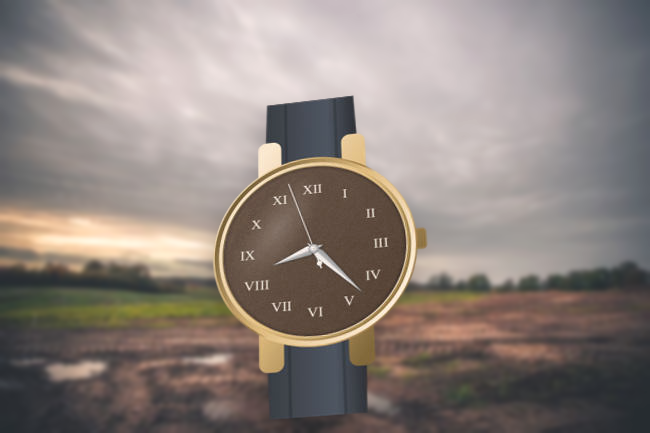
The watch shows 8:22:57
